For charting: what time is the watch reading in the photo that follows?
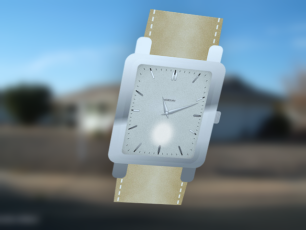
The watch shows 11:11
